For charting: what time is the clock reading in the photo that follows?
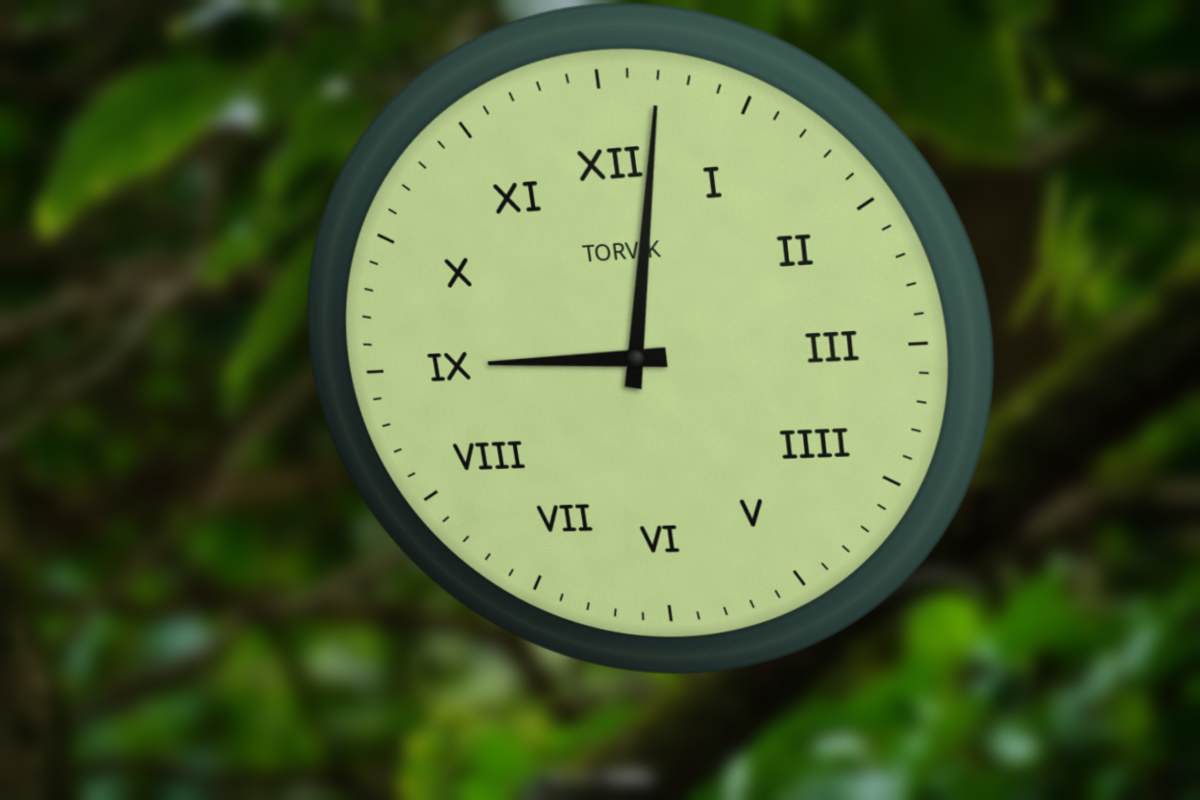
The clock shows 9:02
